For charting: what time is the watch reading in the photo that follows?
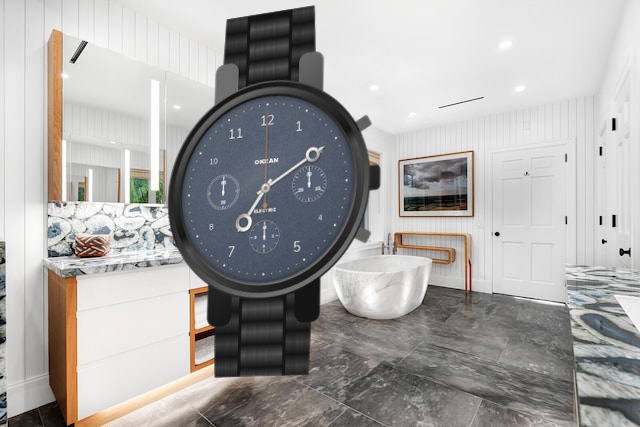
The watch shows 7:10
